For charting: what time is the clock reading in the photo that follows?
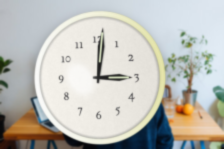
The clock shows 3:01
